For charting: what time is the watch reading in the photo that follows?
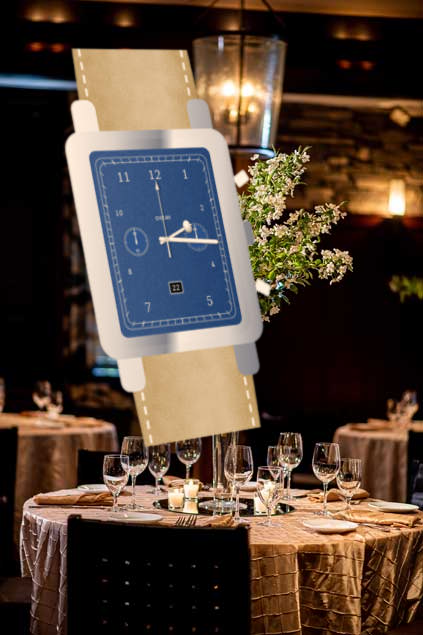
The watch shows 2:16
